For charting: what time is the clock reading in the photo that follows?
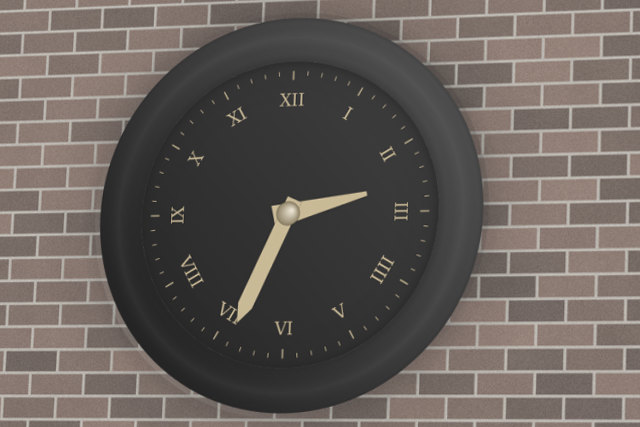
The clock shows 2:34
